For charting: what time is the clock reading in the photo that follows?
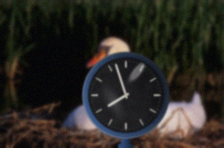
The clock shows 7:57
